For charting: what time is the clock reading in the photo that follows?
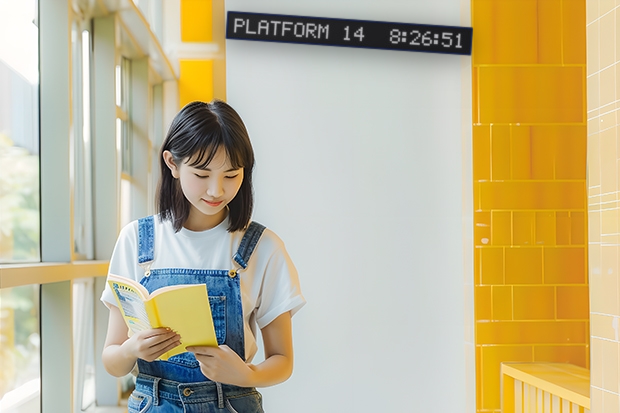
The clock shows 8:26:51
